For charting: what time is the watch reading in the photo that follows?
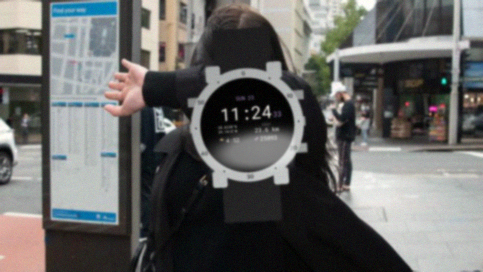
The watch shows 11:24
